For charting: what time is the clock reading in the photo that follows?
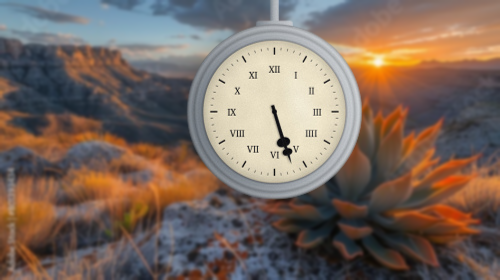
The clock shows 5:27
